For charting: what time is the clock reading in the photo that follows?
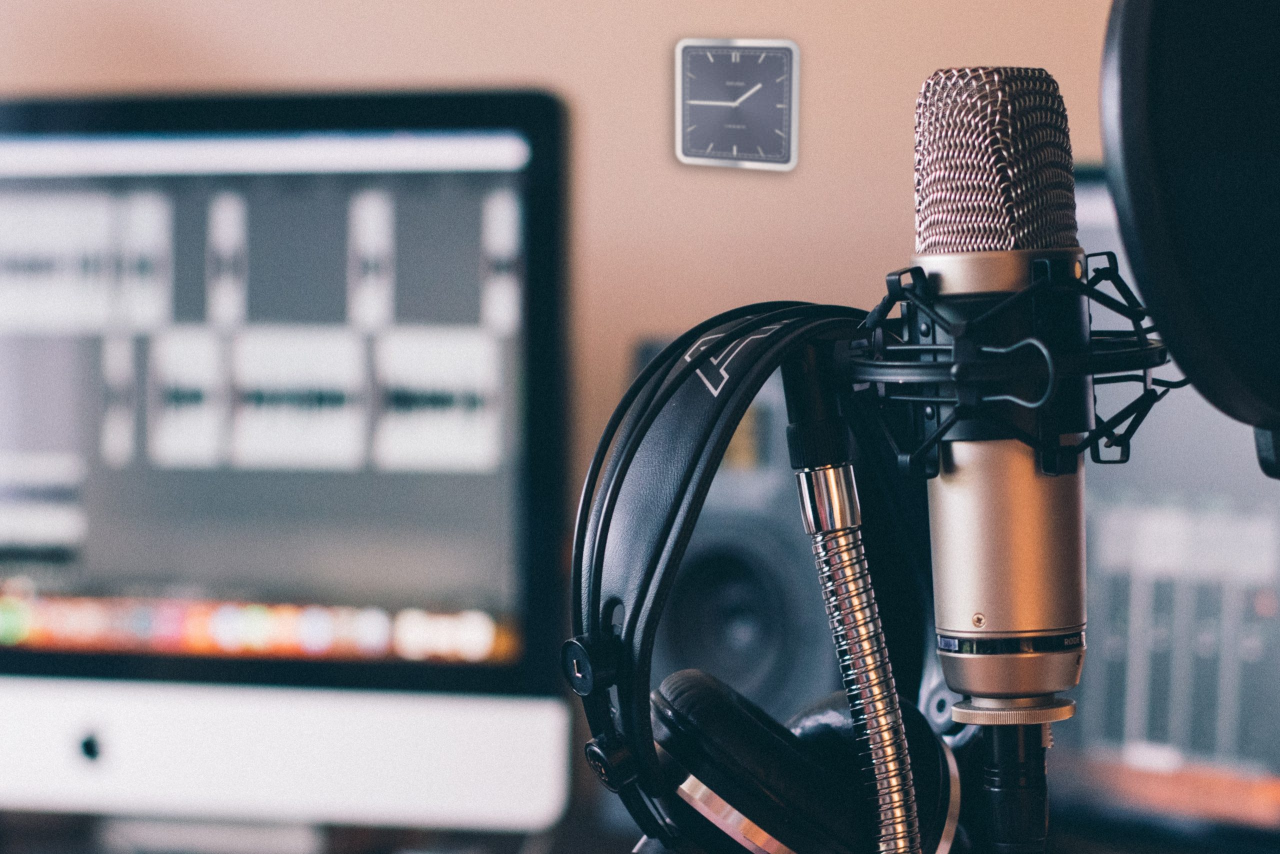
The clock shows 1:45
